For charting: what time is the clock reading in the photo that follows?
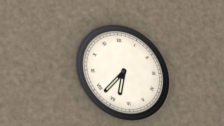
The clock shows 6:38
